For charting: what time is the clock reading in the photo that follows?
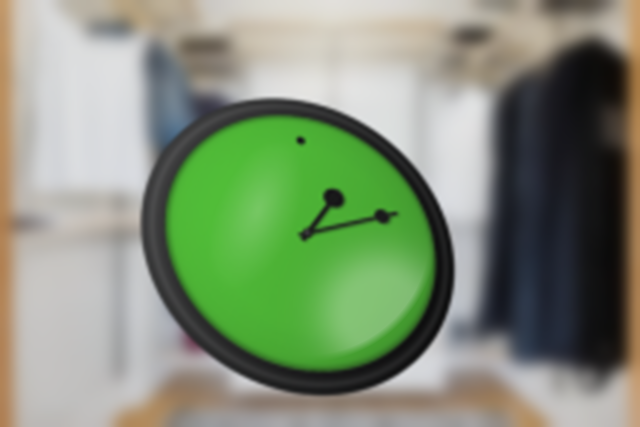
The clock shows 1:12
